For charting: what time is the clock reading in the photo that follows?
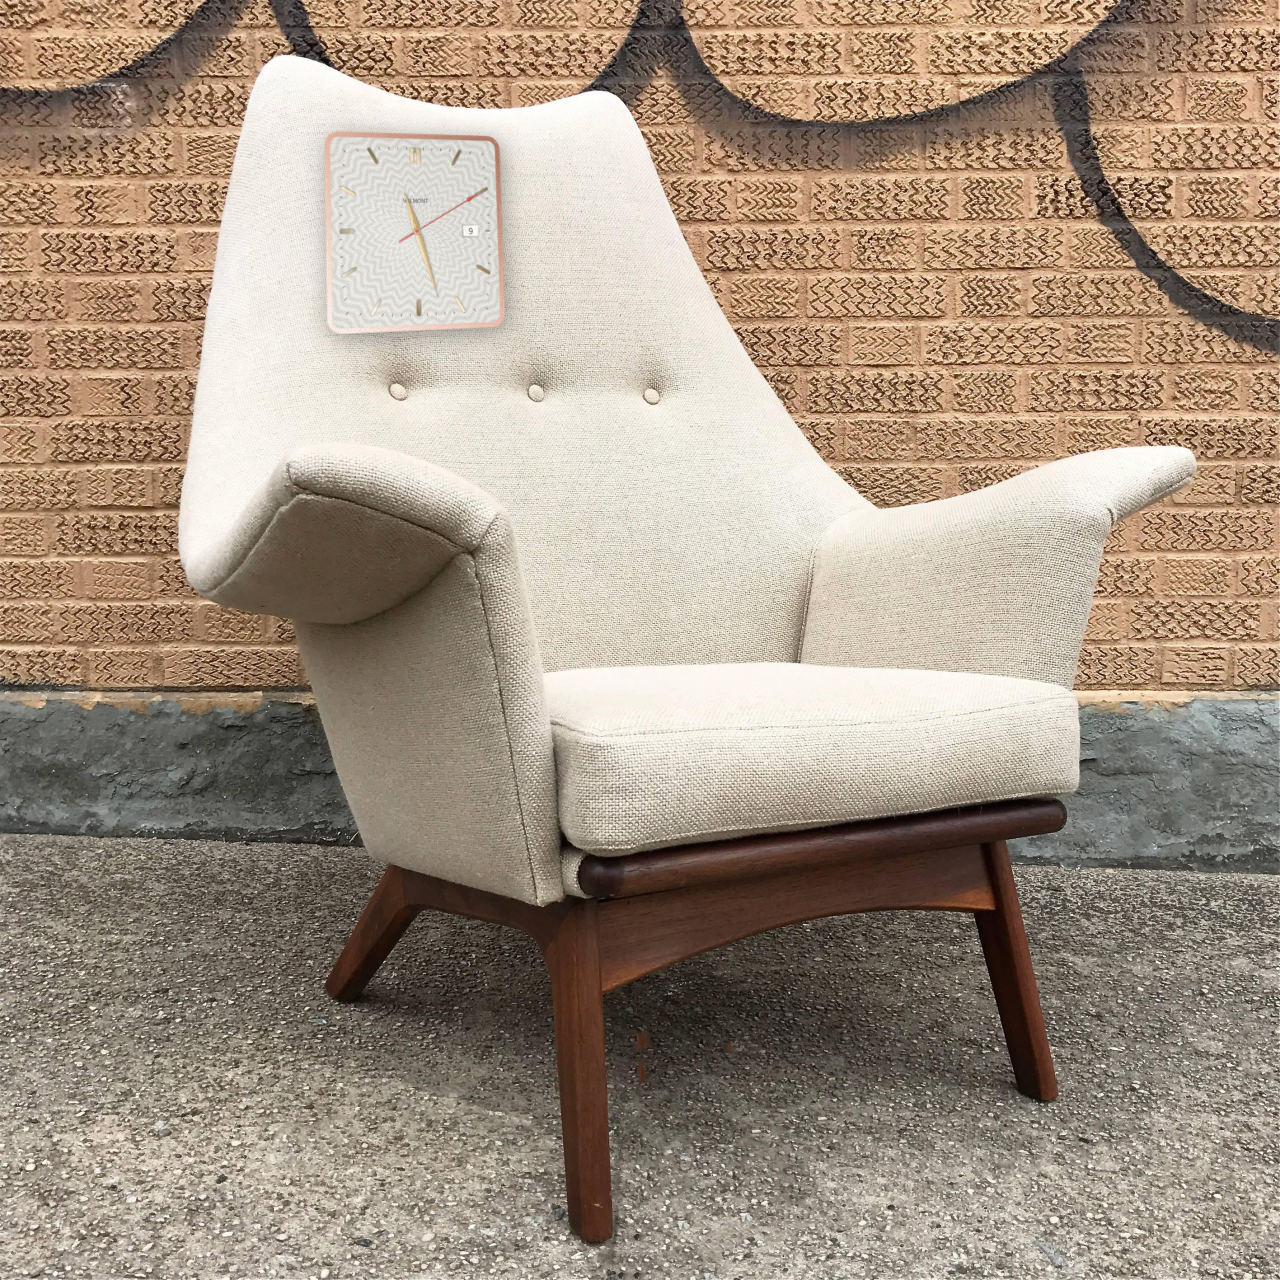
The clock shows 11:27:10
